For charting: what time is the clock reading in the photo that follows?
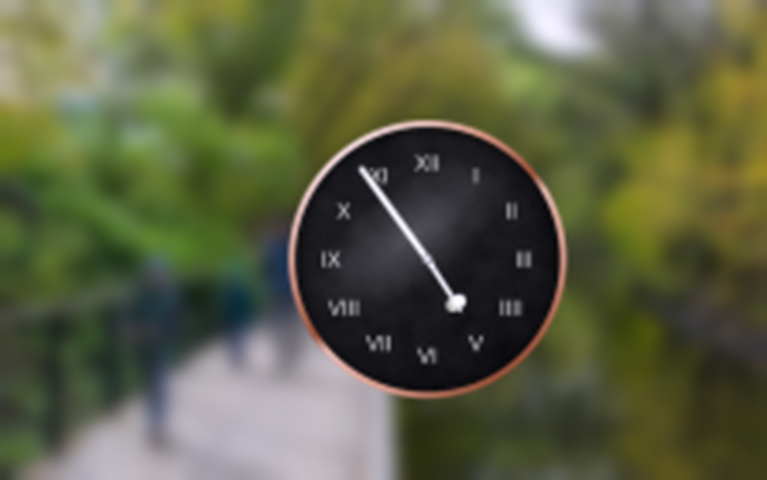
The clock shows 4:54
